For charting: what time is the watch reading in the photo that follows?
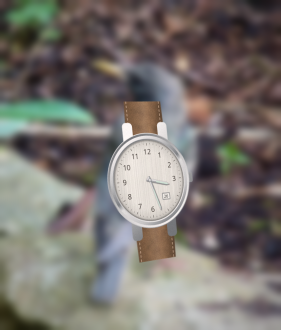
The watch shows 3:27
